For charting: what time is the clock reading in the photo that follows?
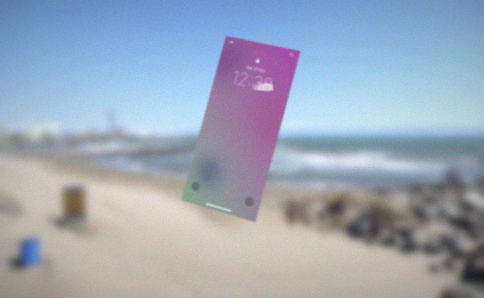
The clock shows 12:38
